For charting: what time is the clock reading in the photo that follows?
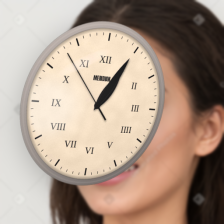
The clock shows 1:04:53
